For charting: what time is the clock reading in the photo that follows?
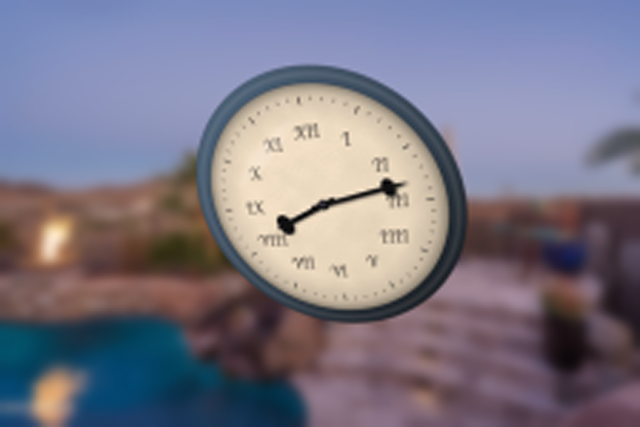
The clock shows 8:13
